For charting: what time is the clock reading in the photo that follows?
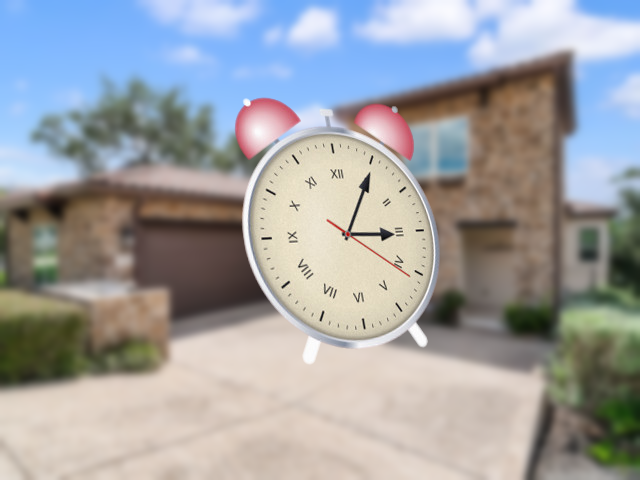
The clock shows 3:05:21
